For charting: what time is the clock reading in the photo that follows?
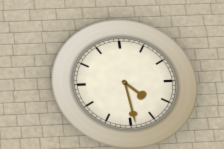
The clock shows 4:29
